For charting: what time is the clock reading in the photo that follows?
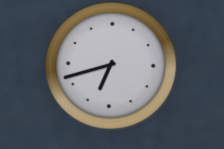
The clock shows 6:42
